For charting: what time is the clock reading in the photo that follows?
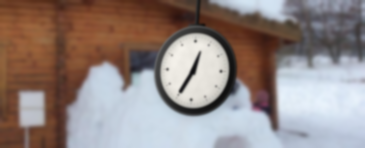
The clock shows 12:35
